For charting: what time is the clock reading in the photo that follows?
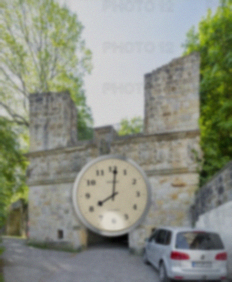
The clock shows 8:01
